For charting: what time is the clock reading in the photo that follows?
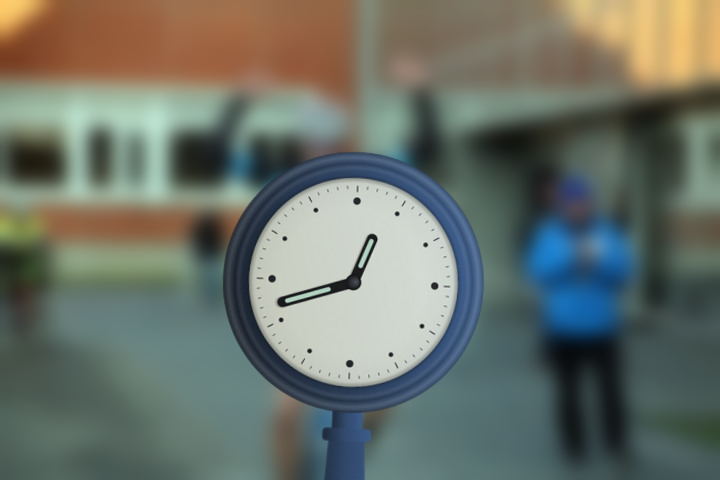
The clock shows 12:42
